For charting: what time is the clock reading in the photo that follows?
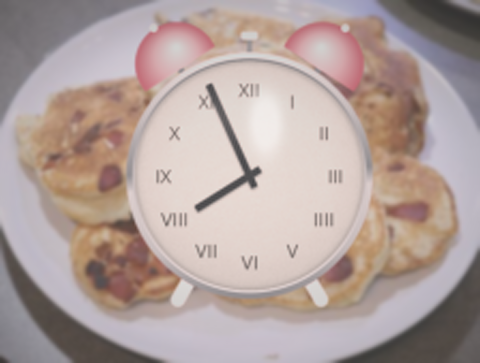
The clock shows 7:56
